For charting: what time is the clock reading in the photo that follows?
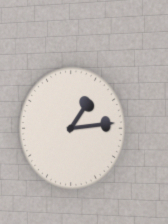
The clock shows 1:14
